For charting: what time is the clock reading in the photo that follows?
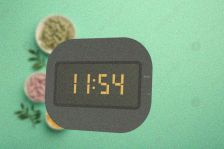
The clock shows 11:54
